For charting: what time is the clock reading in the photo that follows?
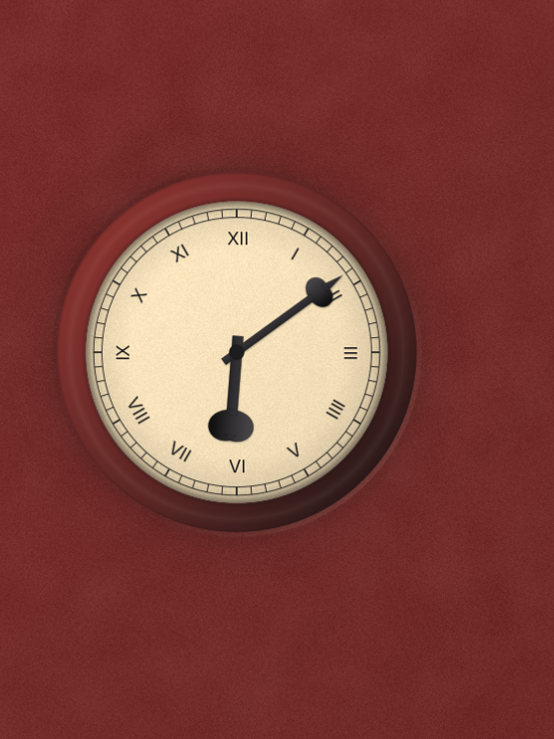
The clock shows 6:09
